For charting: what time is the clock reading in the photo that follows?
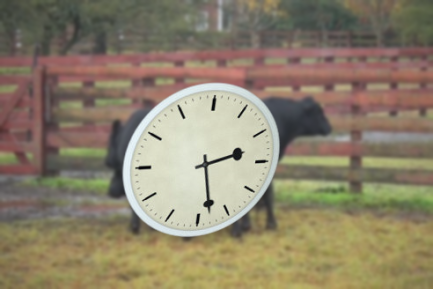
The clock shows 2:28
